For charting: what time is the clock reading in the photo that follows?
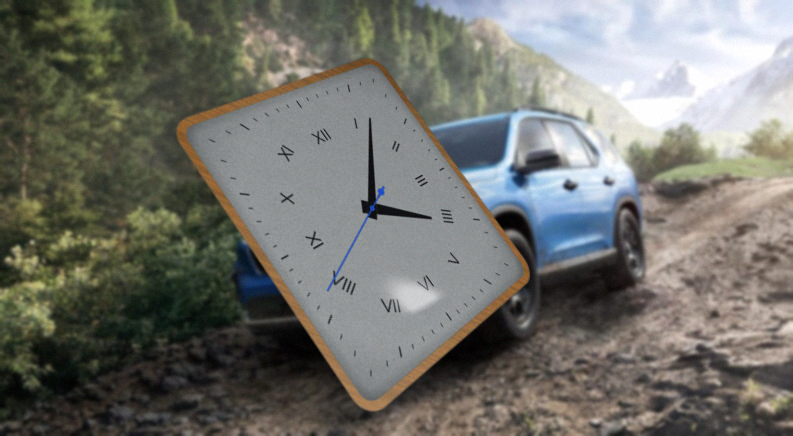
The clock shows 4:06:41
